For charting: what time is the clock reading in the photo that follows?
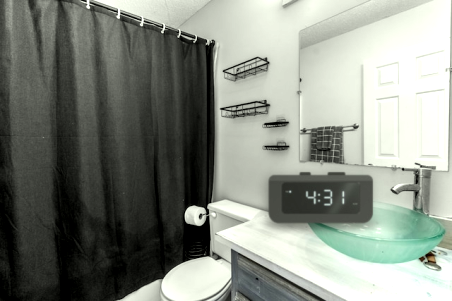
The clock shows 4:31
